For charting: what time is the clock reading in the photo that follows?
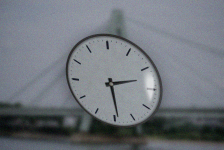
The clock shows 2:29
